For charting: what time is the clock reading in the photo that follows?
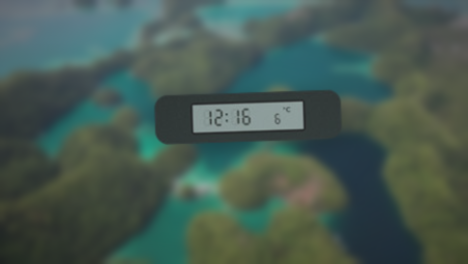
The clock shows 12:16
